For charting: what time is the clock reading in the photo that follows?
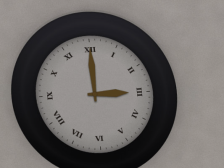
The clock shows 3:00
